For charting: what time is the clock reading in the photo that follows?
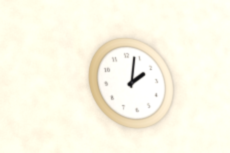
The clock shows 2:03
